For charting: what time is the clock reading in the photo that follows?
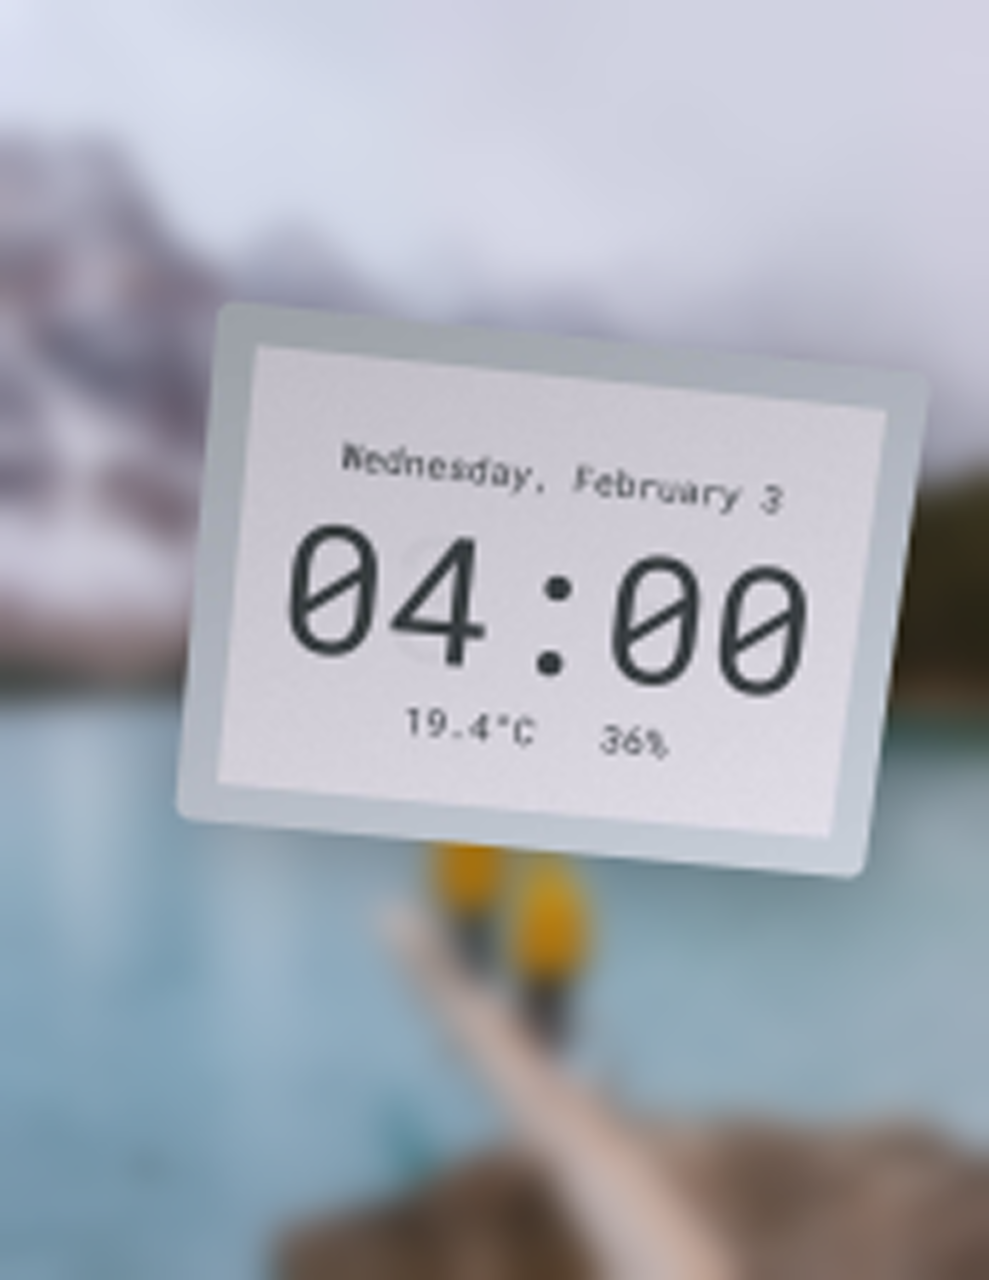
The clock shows 4:00
